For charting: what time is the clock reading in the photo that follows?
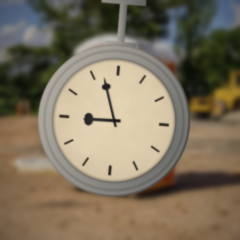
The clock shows 8:57
